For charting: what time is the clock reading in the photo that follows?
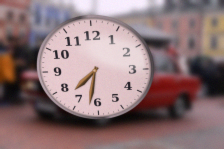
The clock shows 7:32
